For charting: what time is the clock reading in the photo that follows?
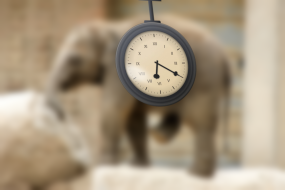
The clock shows 6:20
